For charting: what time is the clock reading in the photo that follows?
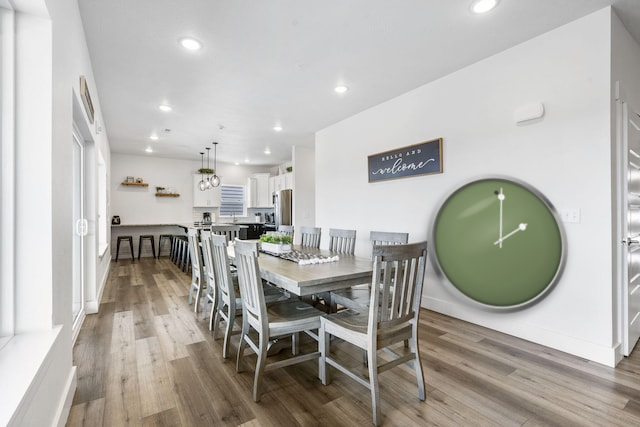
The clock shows 2:01
